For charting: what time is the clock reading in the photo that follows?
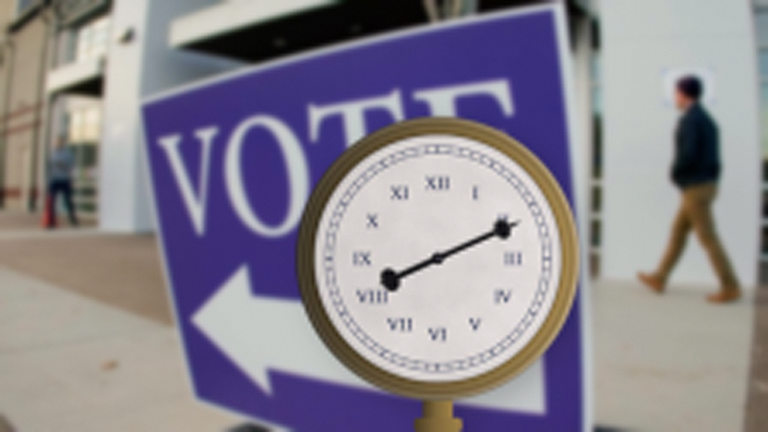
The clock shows 8:11
